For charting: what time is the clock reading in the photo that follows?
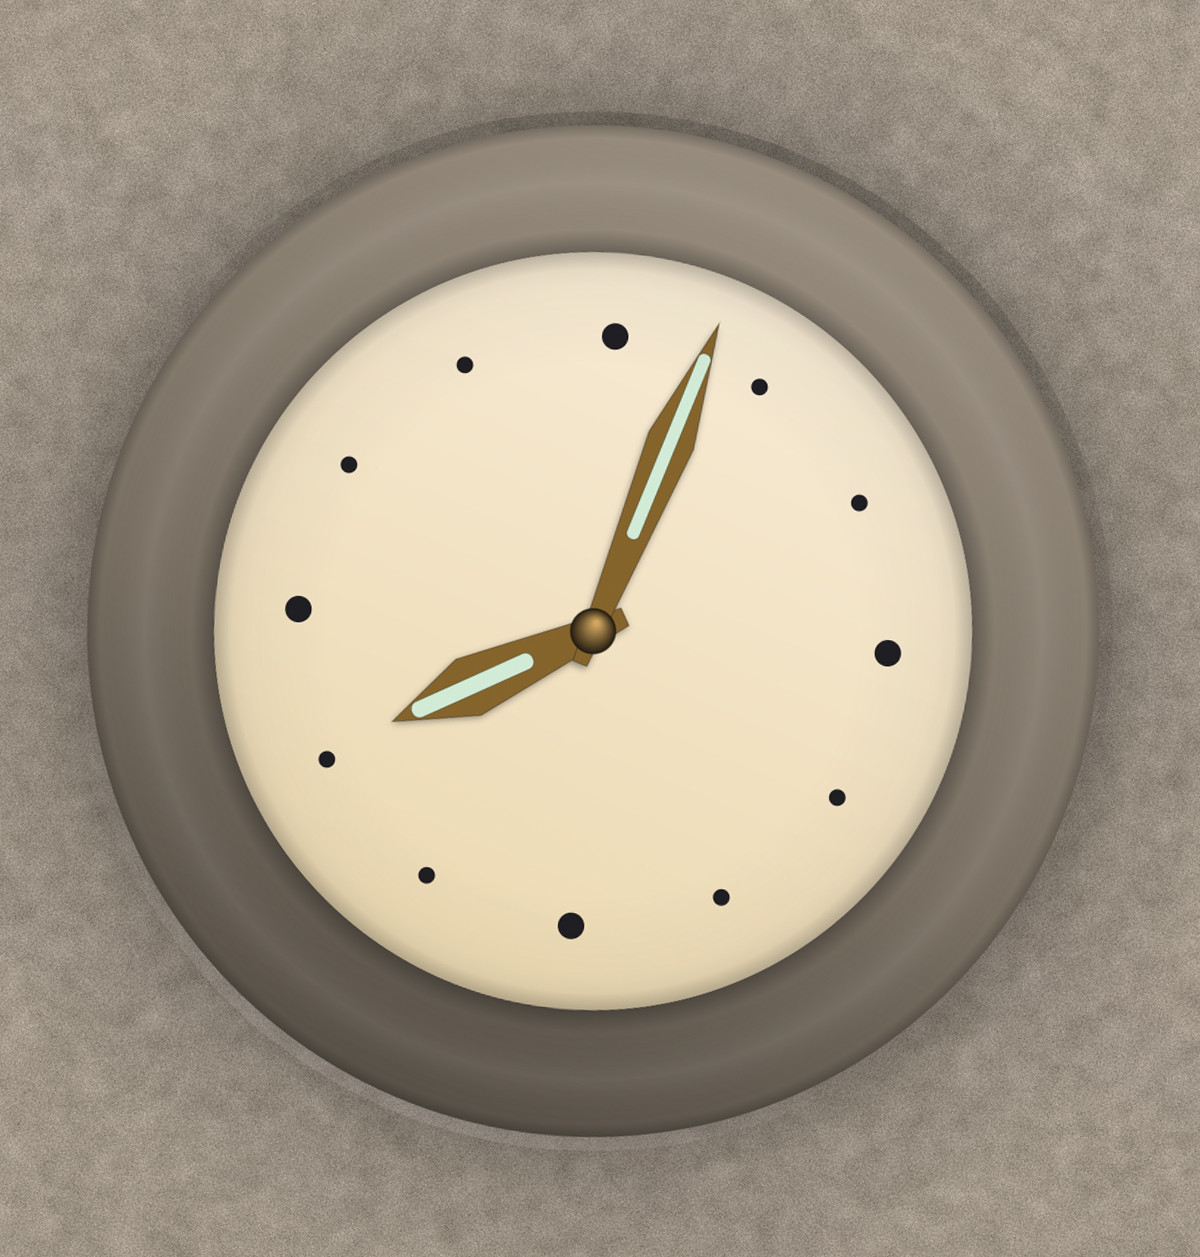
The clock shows 8:03
